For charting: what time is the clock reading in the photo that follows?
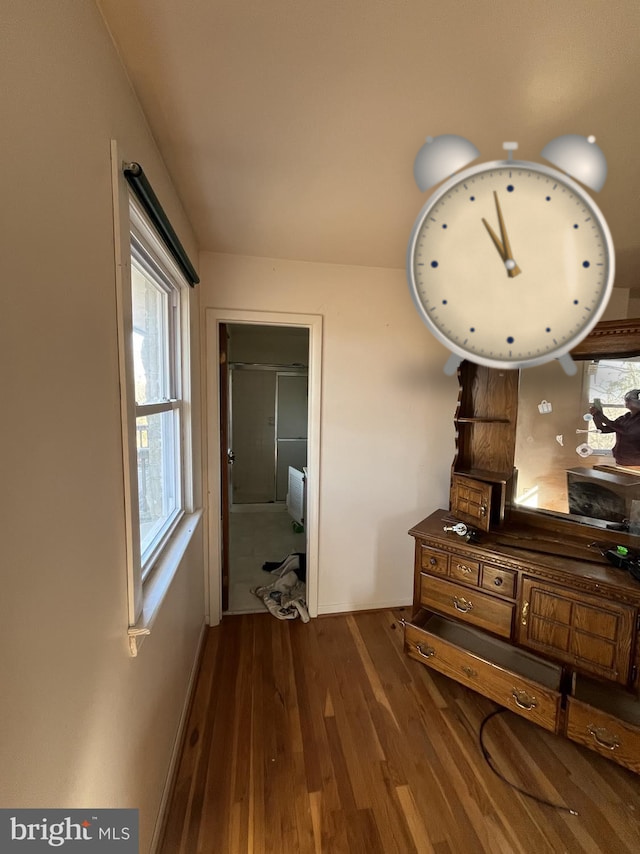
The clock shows 10:58
